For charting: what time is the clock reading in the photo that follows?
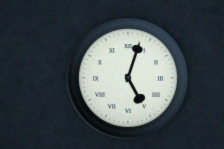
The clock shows 5:03
